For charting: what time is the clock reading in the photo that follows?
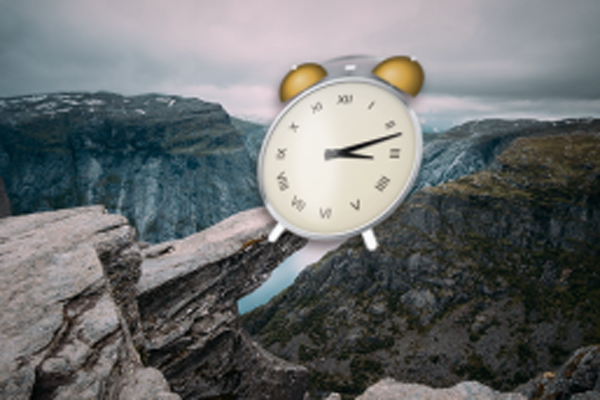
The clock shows 3:12
